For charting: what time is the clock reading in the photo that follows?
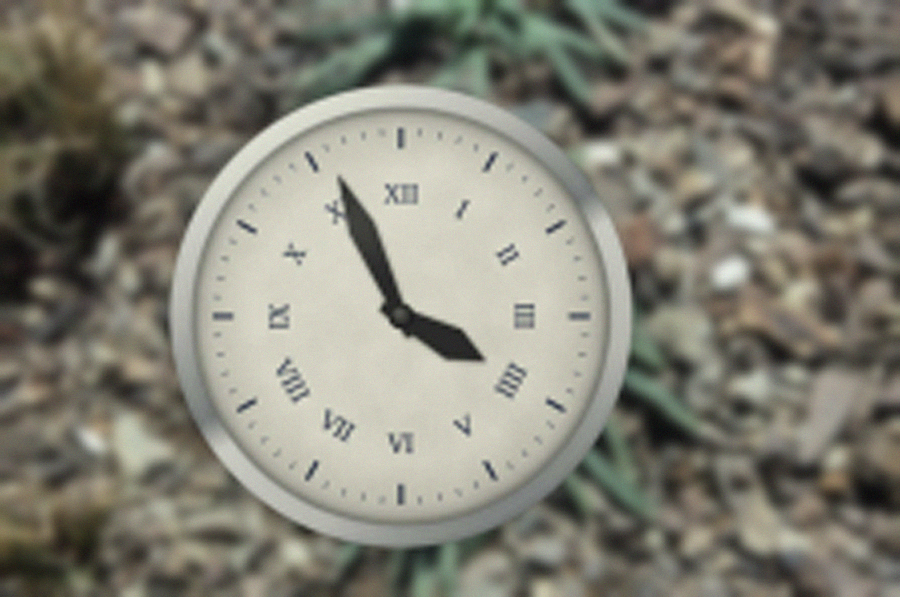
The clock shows 3:56
